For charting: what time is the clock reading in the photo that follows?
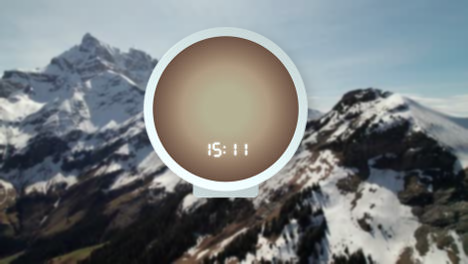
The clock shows 15:11
